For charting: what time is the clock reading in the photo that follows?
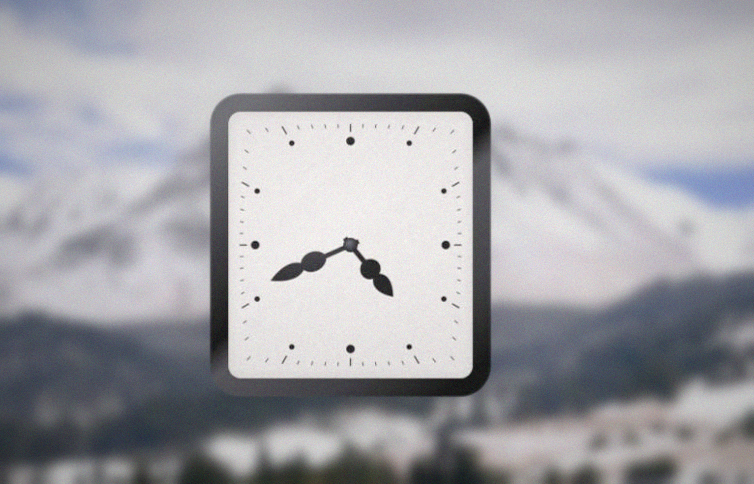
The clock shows 4:41
